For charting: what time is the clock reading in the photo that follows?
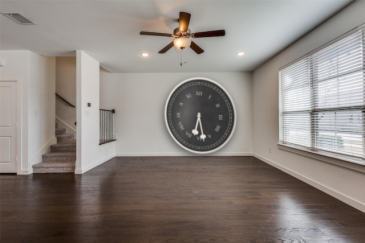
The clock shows 6:28
